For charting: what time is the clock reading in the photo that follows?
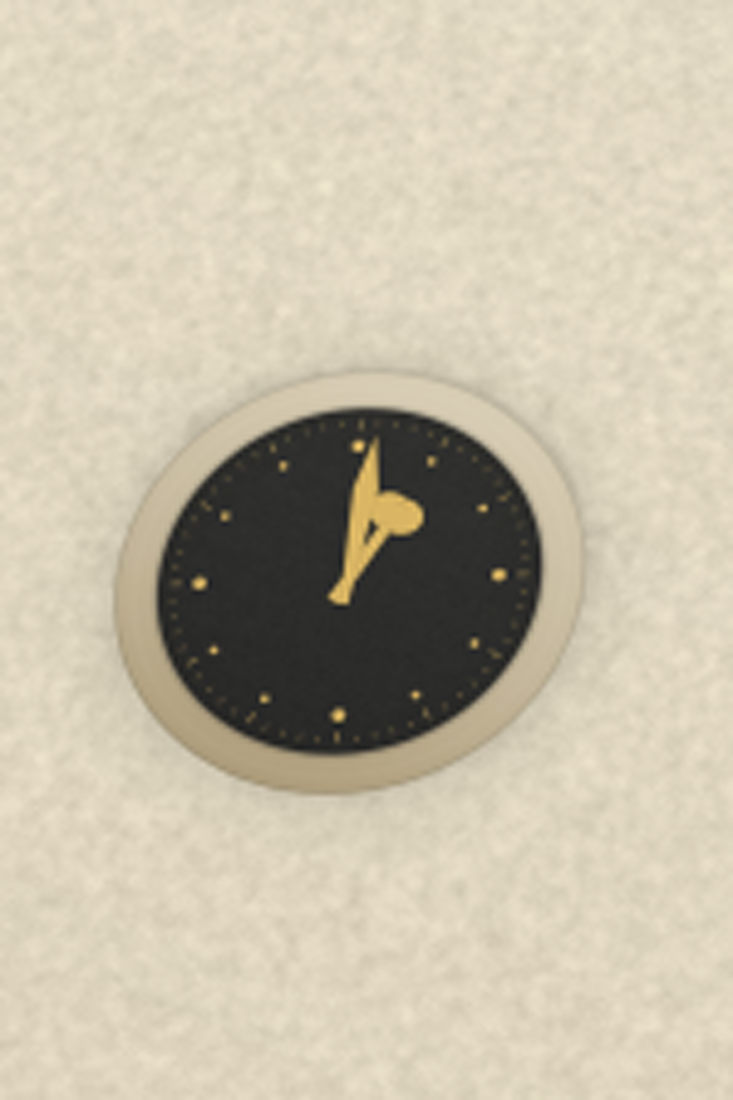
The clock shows 1:01
